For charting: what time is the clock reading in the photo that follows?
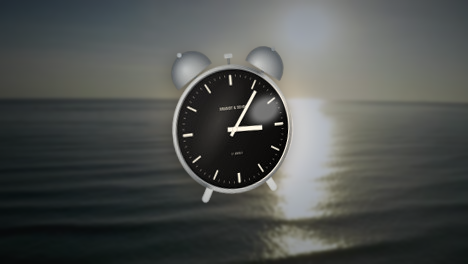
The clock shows 3:06
